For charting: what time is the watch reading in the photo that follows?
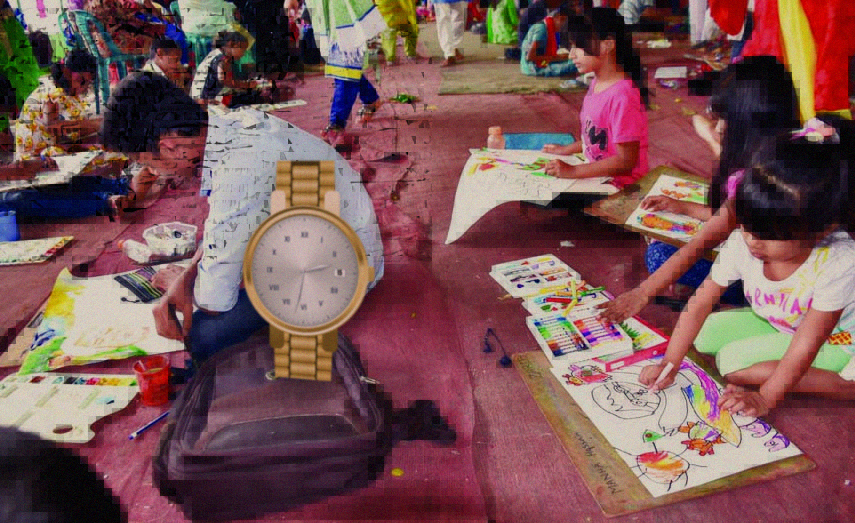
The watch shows 2:32
